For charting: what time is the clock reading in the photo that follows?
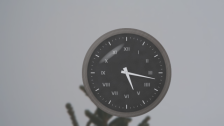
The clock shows 5:17
